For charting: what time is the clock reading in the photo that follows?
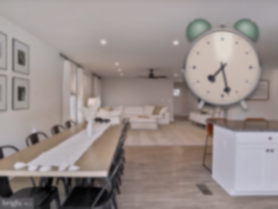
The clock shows 7:28
